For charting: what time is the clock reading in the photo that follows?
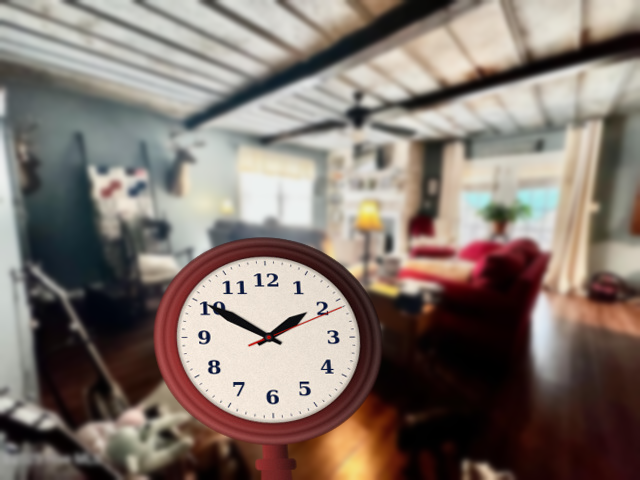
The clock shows 1:50:11
